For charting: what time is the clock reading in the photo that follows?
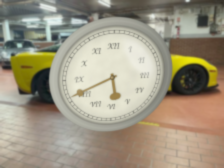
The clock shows 5:41
